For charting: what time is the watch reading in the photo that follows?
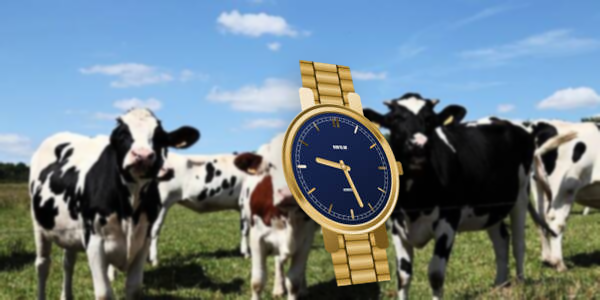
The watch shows 9:27
